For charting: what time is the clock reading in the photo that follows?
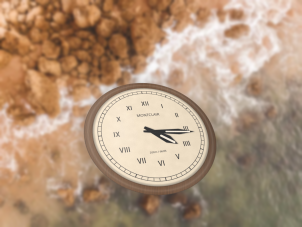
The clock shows 4:16
